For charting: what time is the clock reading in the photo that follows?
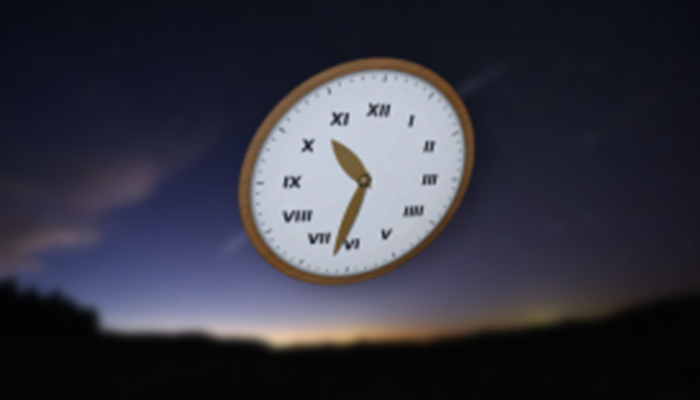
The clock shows 10:32
